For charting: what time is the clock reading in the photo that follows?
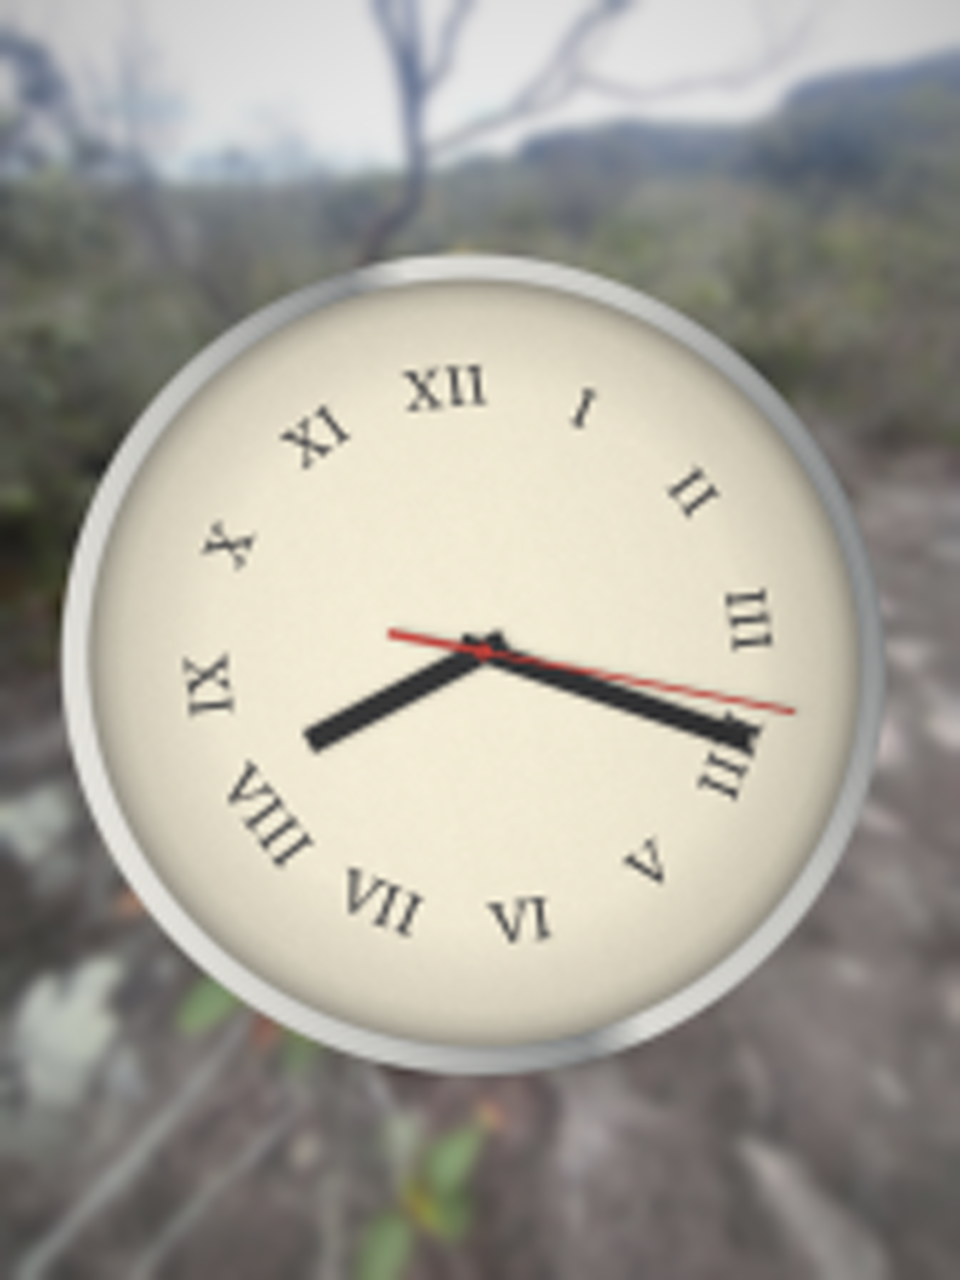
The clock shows 8:19:18
